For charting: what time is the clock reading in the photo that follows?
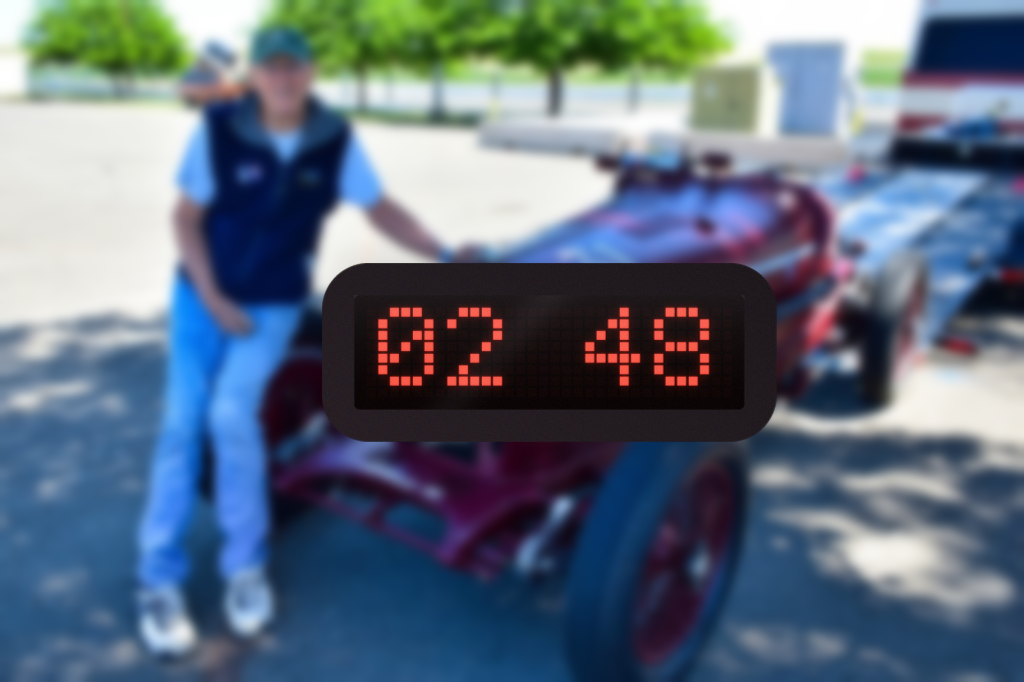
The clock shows 2:48
